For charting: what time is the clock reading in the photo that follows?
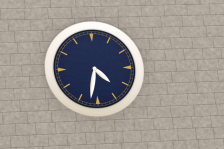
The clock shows 4:32
